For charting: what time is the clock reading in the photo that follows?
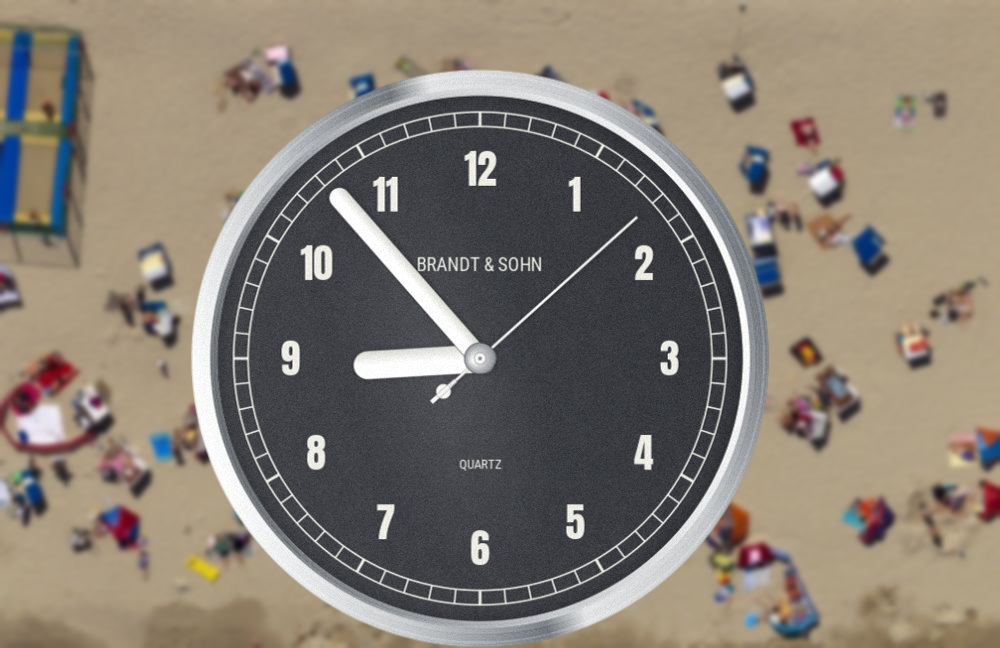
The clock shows 8:53:08
